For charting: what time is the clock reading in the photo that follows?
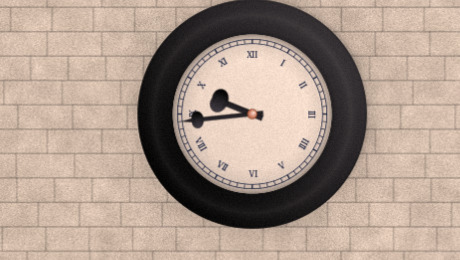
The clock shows 9:44
